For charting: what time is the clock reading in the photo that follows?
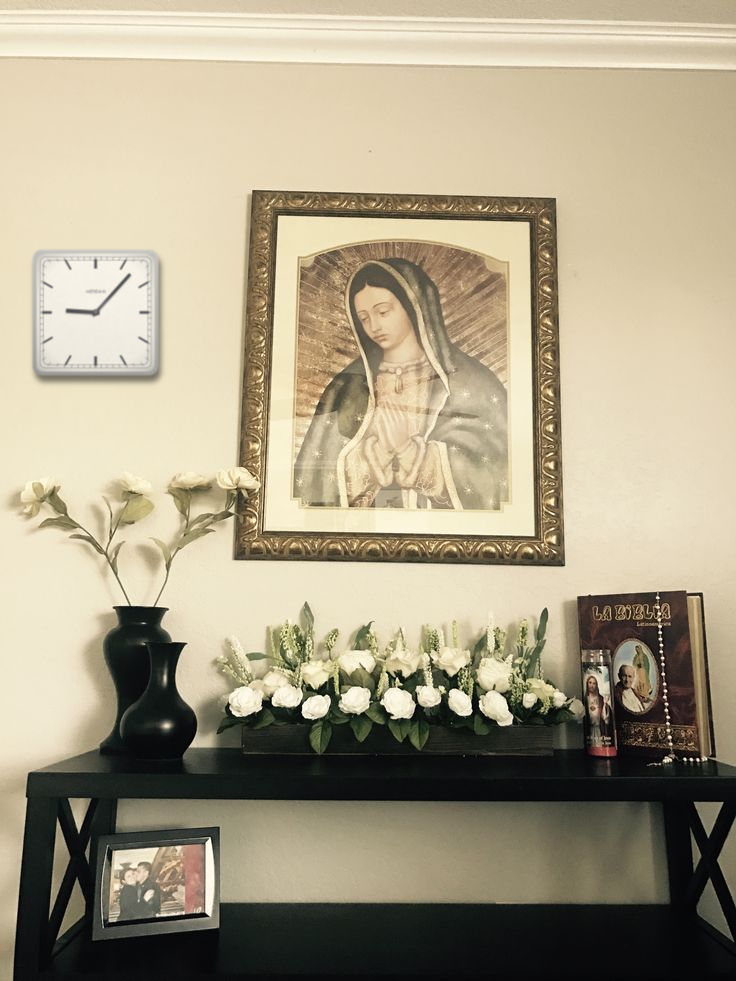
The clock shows 9:07
